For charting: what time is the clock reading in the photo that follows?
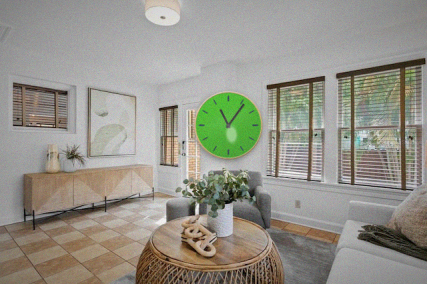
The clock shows 11:06
